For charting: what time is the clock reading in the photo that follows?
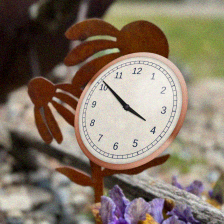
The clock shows 3:51
